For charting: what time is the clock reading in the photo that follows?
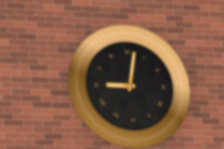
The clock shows 9:02
